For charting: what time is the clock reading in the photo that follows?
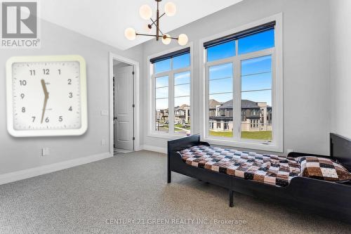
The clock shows 11:32
